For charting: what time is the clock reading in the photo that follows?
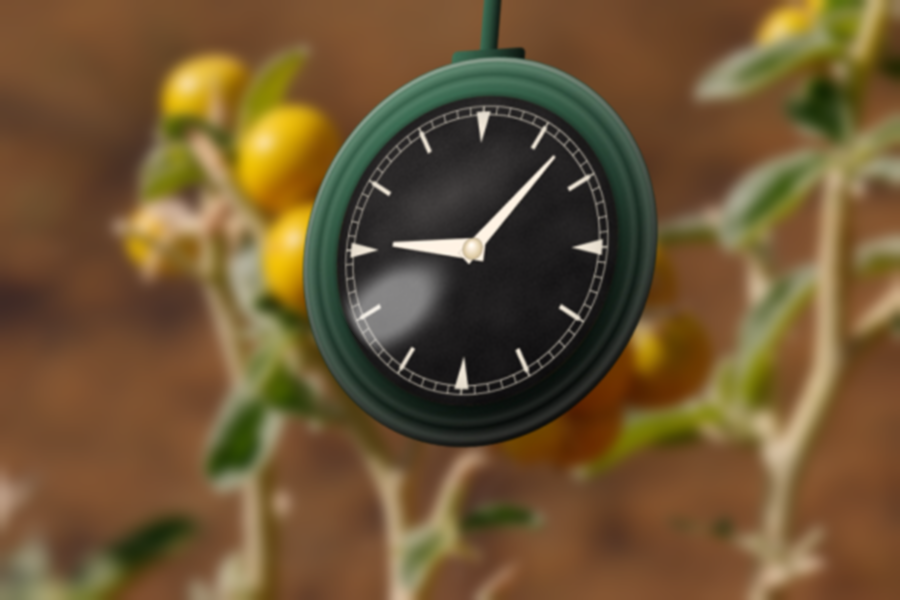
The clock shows 9:07
